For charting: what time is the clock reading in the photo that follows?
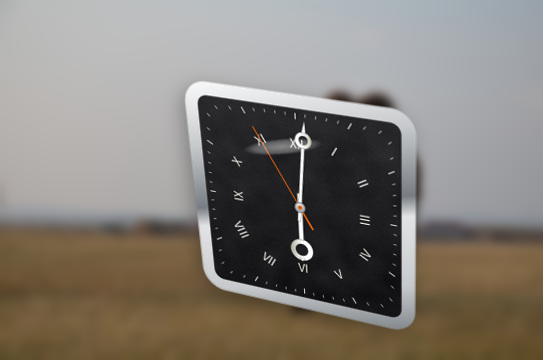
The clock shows 6:00:55
